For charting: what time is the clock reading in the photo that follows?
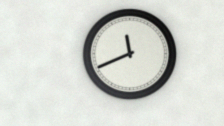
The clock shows 11:41
